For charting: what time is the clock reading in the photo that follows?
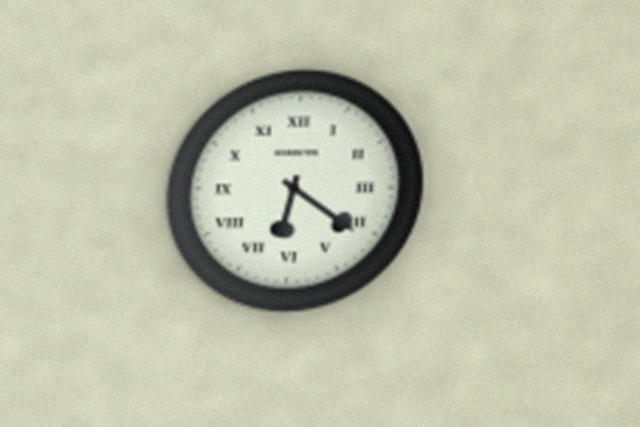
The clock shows 6:21
